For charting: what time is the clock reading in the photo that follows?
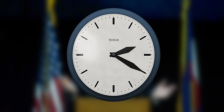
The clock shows 2:20
